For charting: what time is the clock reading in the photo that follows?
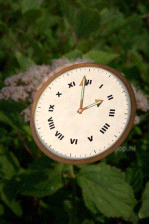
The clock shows 1:59
